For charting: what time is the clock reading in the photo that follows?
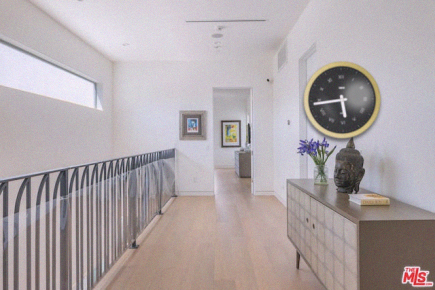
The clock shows 5:44
